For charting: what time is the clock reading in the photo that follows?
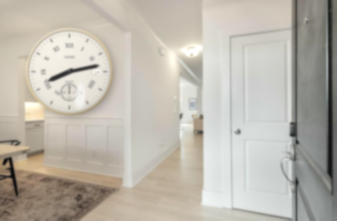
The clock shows 8:13
